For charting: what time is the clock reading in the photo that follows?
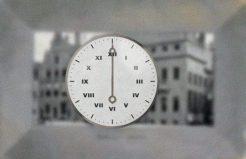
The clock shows 6:00
